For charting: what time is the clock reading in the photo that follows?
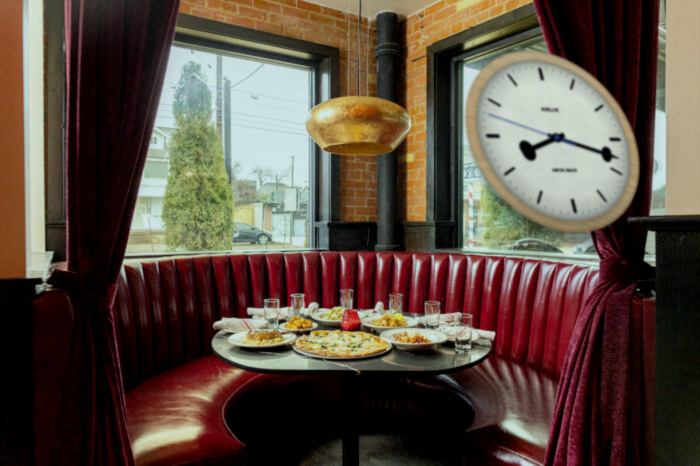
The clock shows 8:17:48
